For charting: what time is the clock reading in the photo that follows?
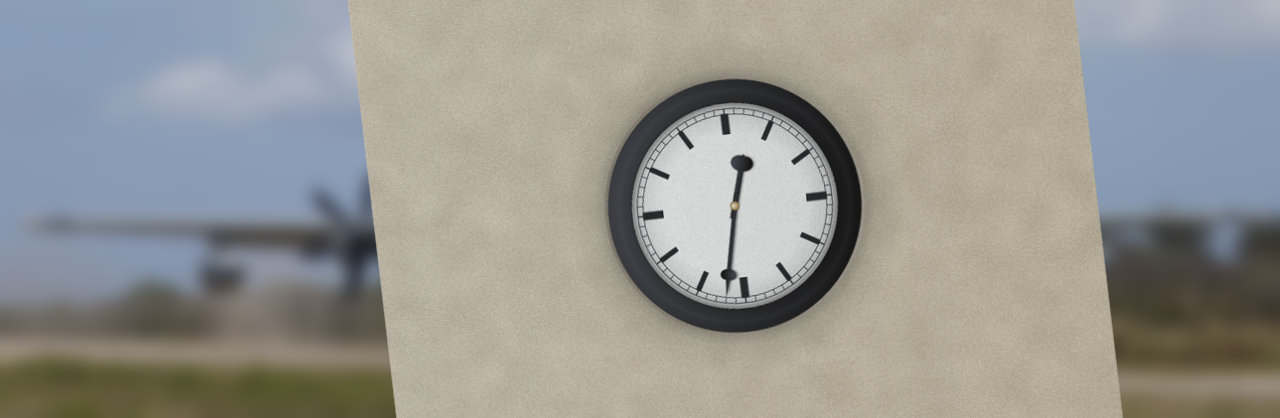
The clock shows 12:32
